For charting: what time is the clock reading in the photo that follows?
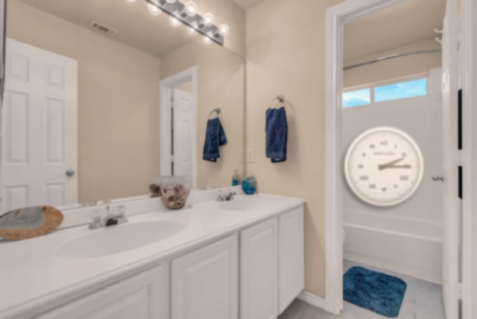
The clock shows 2:15
